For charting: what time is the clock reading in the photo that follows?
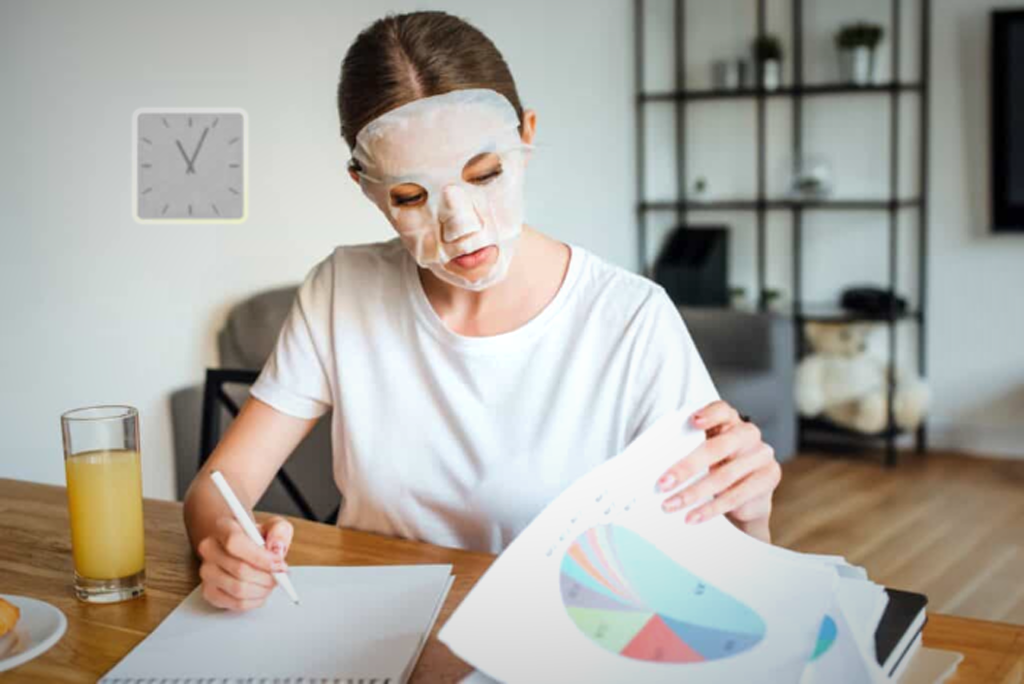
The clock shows 11:04
